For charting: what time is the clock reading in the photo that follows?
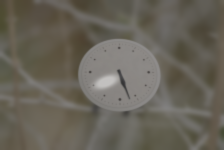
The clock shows 5:27
